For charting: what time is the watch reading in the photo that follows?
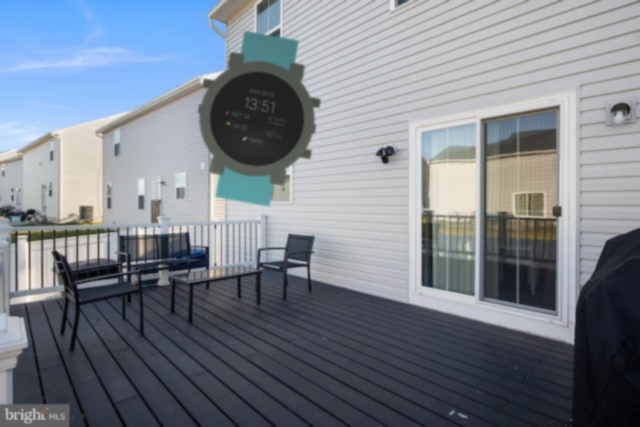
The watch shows 13:51
